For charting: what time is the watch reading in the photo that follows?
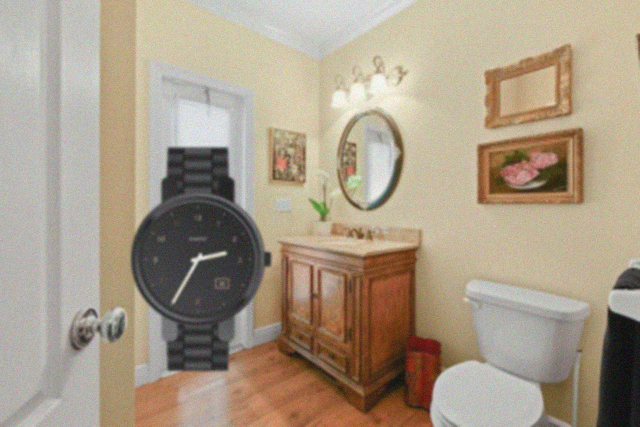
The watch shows 2:35
